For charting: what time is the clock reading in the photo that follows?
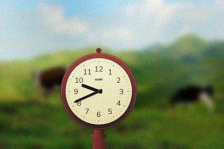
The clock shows 9:41
